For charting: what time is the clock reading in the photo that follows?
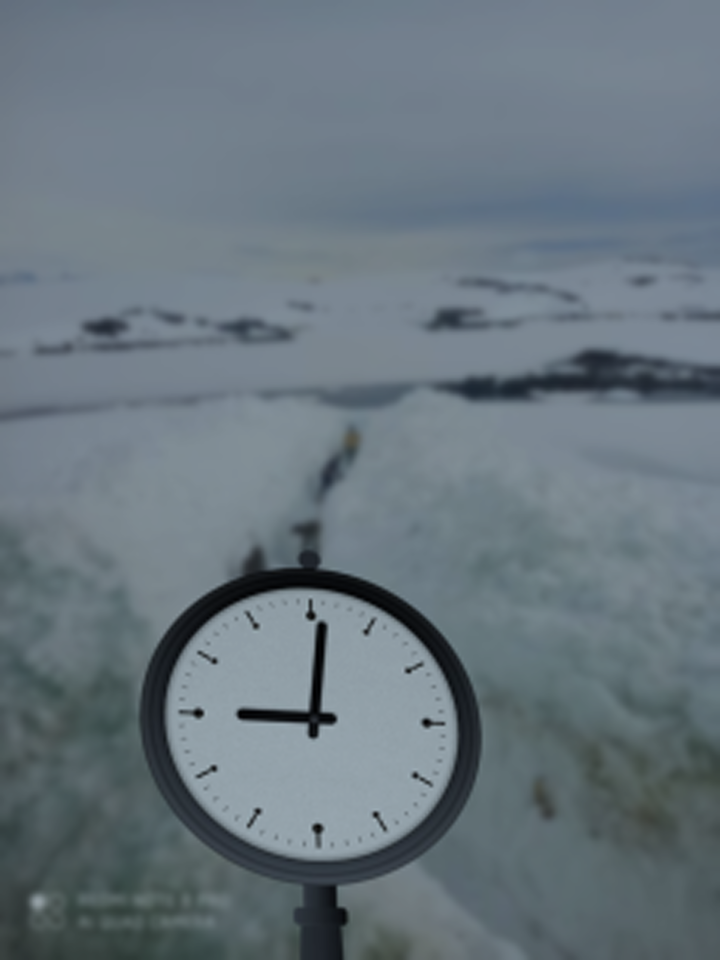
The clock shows 9:01
